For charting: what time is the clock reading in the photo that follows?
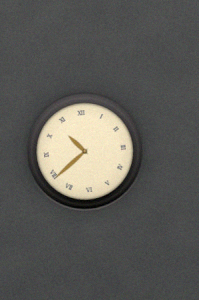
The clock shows 10:39
